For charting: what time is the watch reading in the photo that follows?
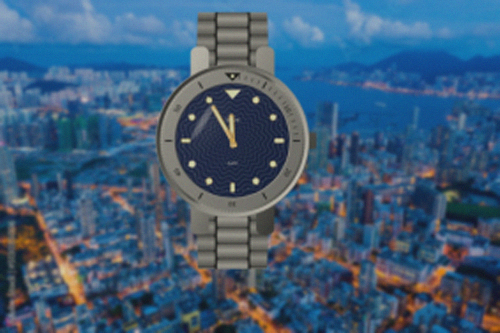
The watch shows 11:55
